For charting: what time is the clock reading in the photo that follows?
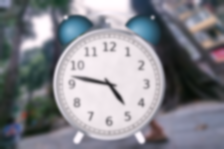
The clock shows 4:47
